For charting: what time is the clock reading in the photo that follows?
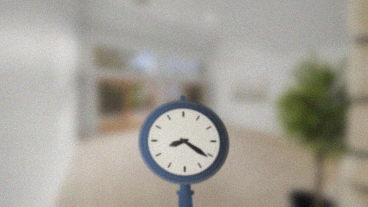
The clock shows 8:21
